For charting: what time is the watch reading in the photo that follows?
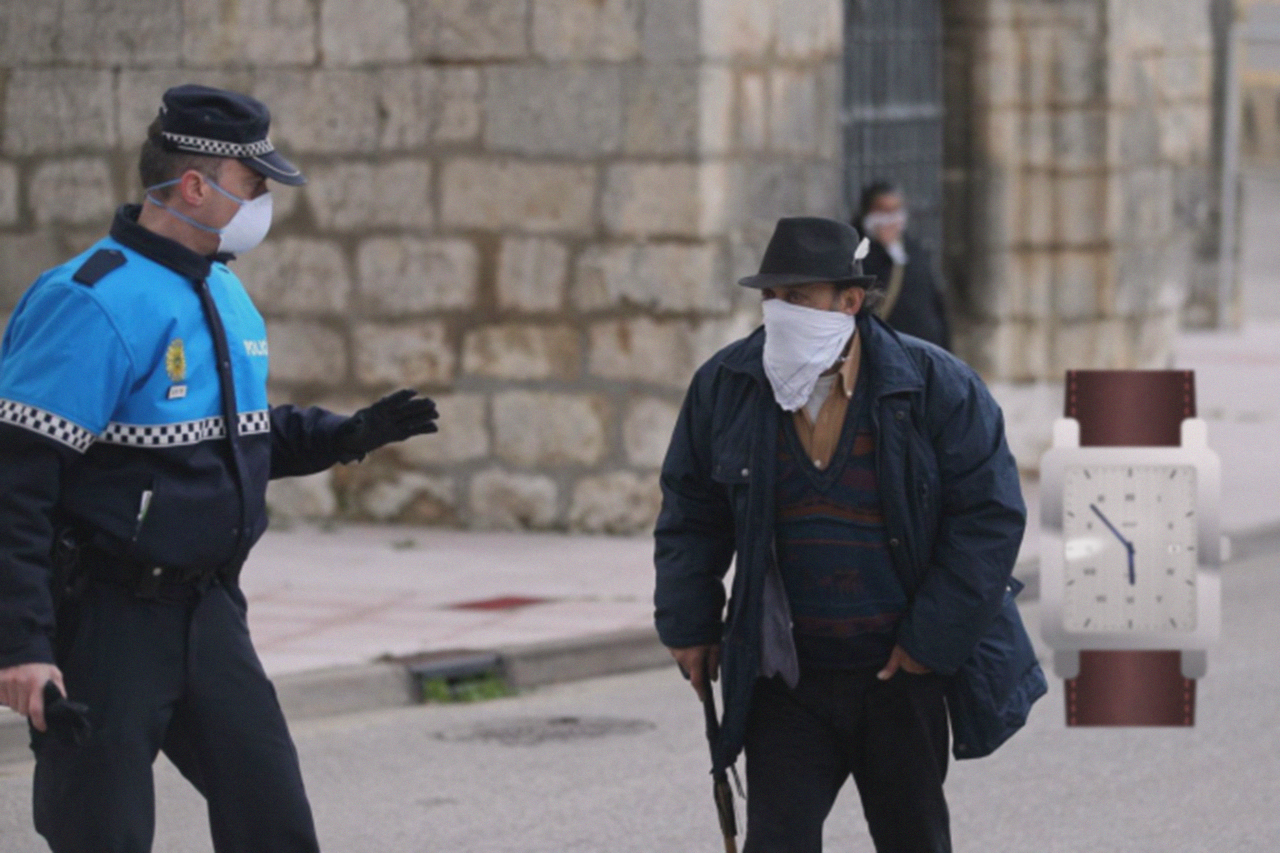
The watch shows 5:53
